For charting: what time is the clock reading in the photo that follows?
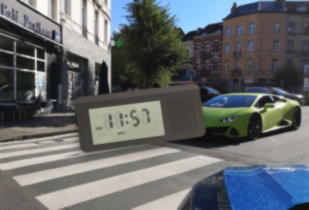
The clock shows 11:57
